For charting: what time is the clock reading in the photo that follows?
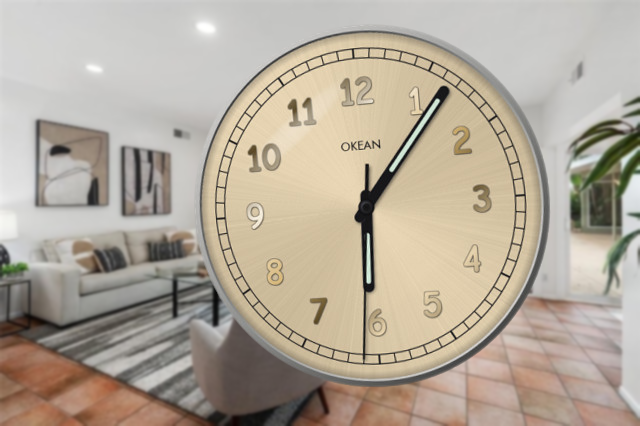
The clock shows 6:06:31
